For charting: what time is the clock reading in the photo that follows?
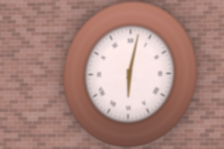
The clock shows 6:02
